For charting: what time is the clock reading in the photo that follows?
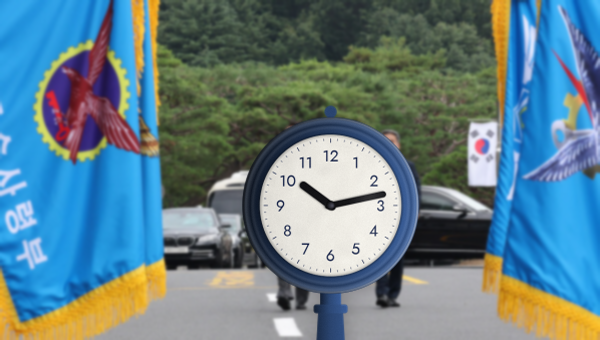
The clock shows 10:13
